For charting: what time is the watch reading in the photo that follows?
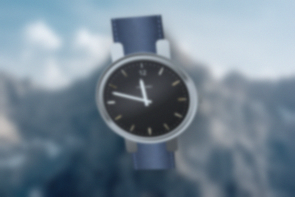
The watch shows 11:48
